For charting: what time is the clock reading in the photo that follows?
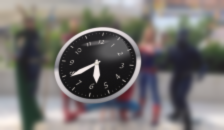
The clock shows 5:39
